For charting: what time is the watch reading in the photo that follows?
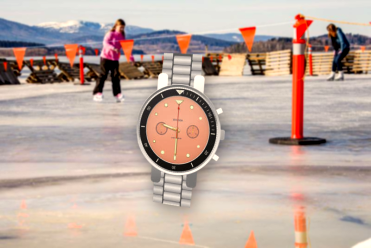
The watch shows 9:30
